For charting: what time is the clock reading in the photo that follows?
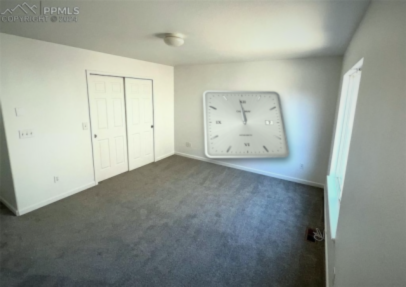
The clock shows 11:59
